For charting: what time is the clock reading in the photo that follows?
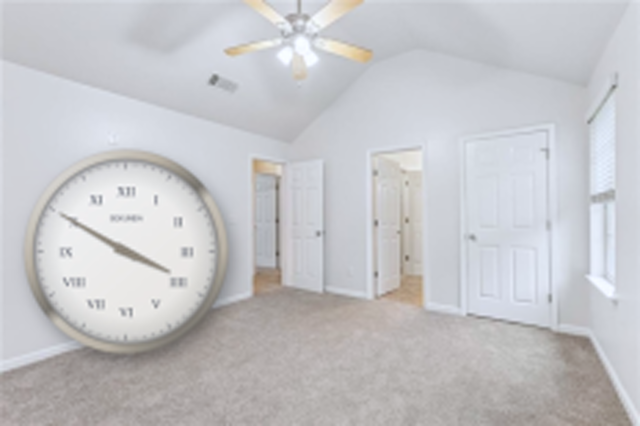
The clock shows 3:50
